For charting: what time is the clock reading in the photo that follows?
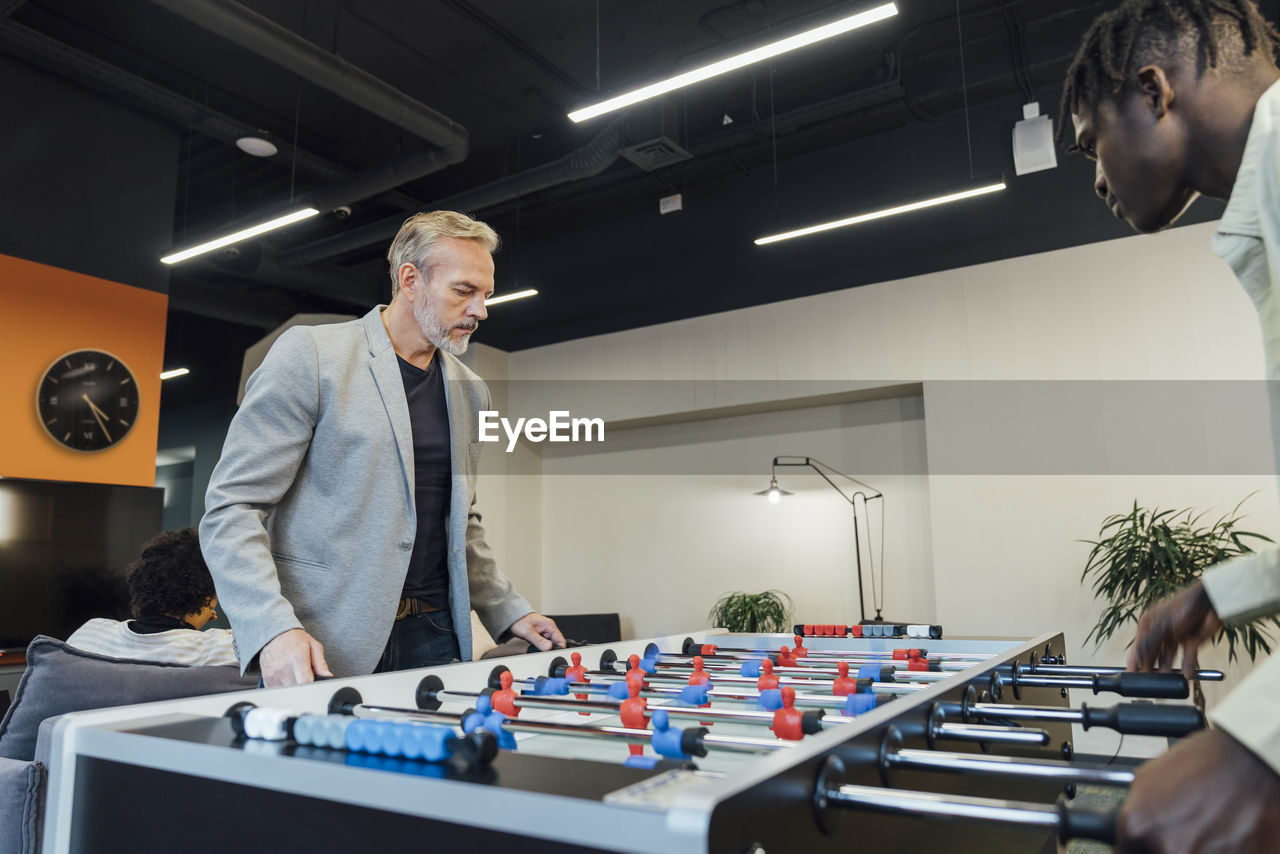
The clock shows 4:25
